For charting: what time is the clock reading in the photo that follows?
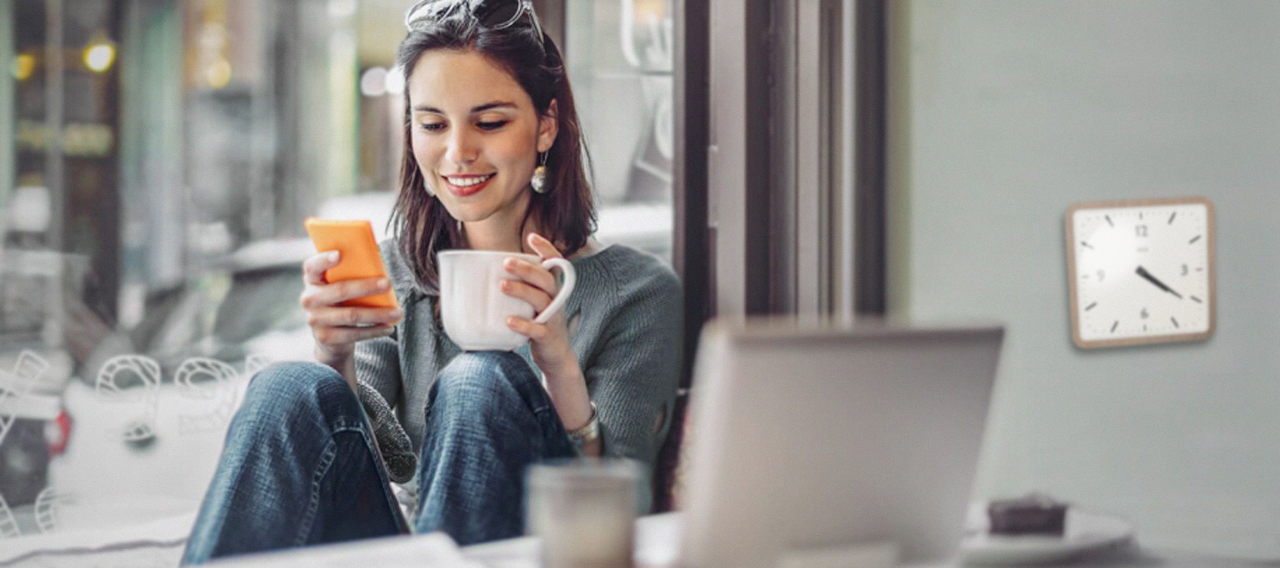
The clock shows 4:21
